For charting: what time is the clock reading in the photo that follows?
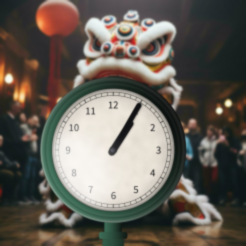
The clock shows 1:05
